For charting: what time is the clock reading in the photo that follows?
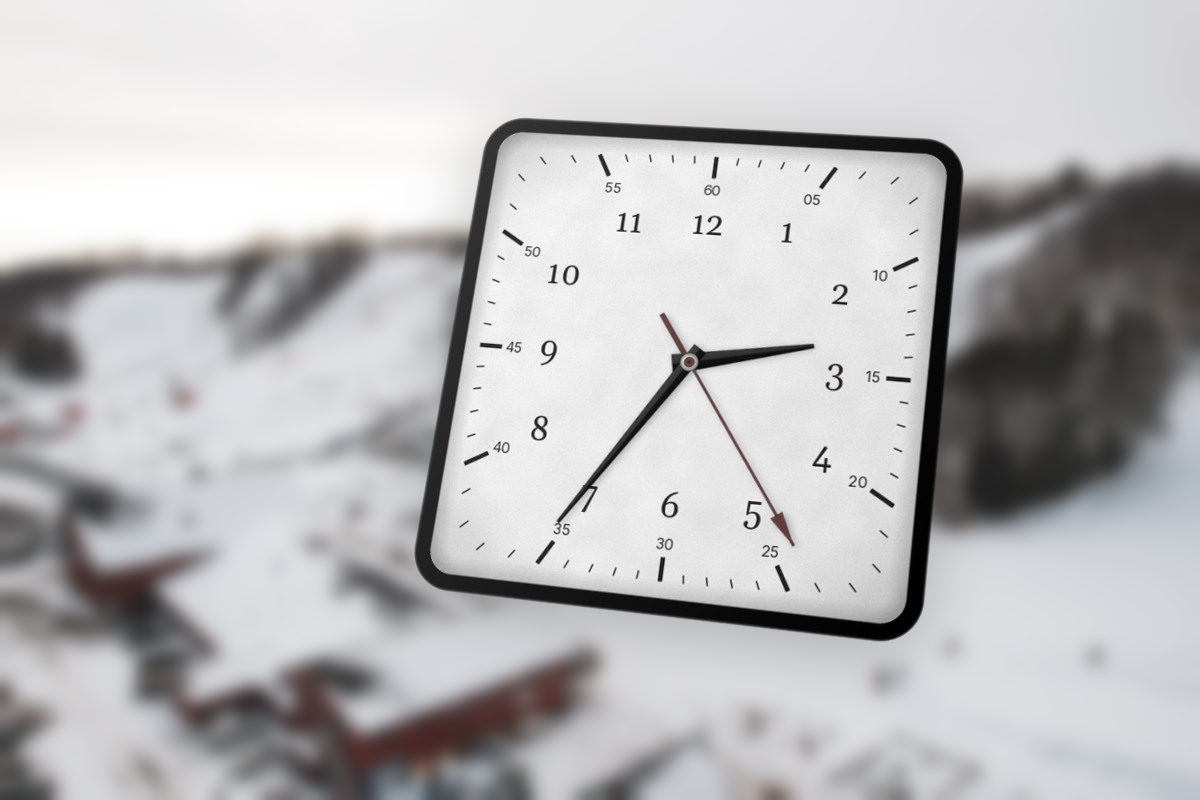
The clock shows 2:35:24
